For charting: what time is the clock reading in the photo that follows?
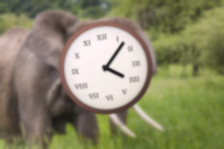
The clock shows 4:07
